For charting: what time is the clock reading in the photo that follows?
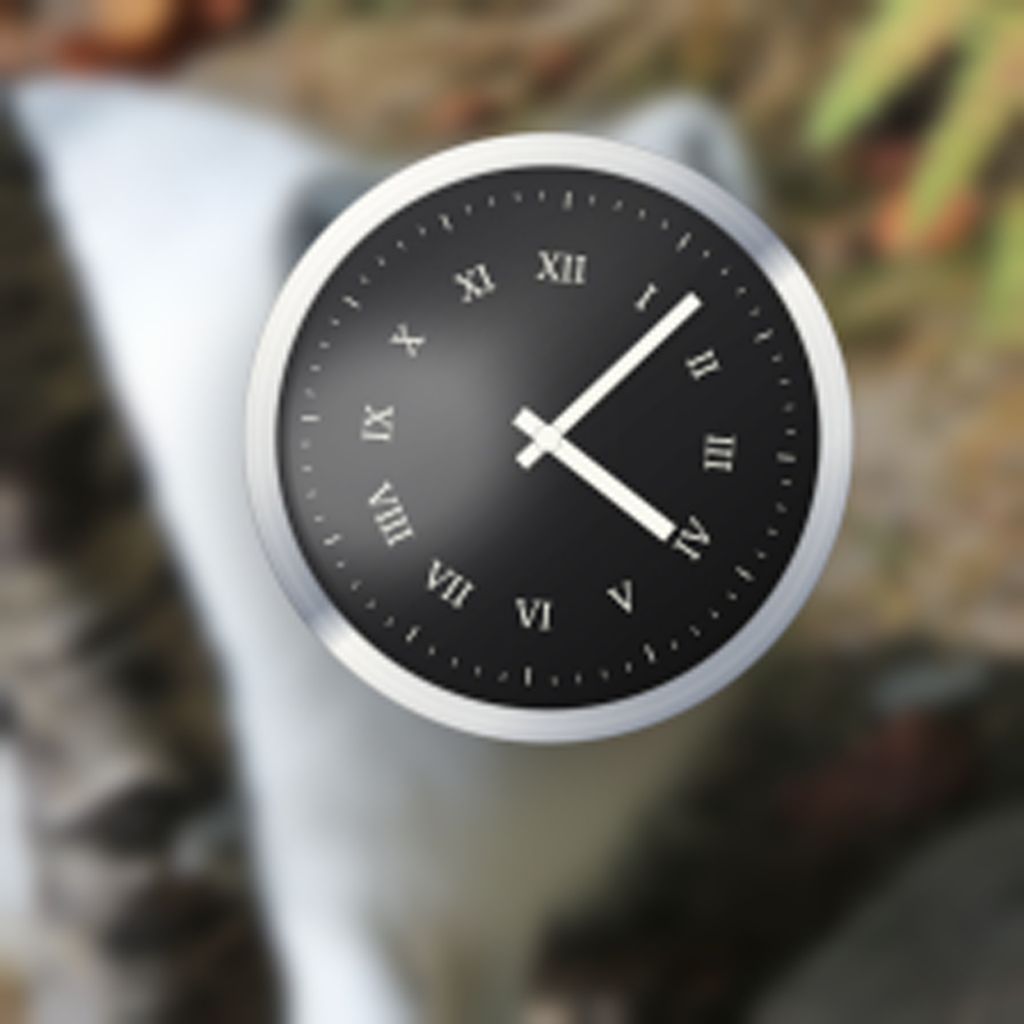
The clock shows 4:07
